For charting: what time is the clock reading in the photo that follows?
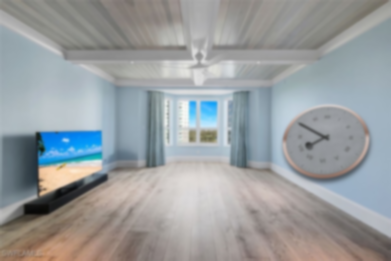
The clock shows 7:50
